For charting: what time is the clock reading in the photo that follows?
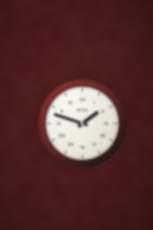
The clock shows 1:48
